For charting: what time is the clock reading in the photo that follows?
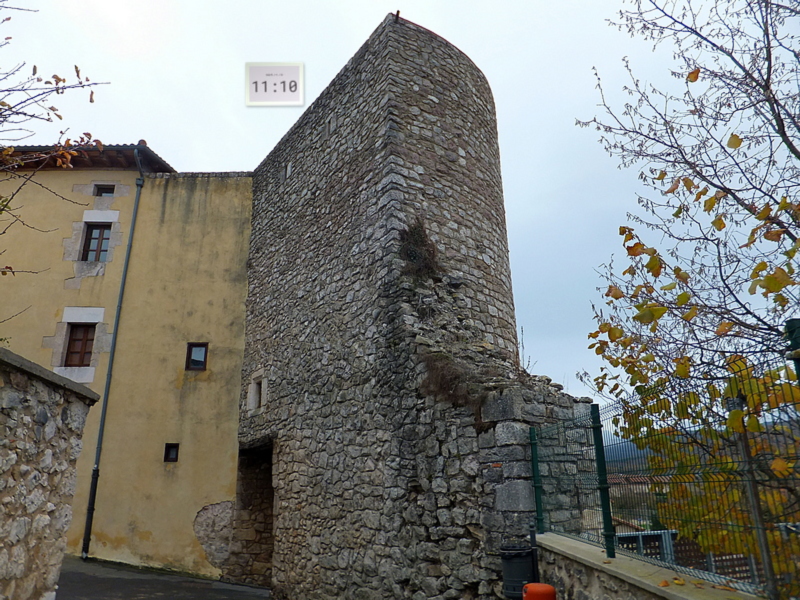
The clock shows 11:10
